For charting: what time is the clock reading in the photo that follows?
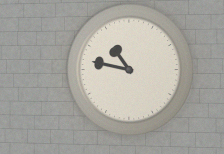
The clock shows 10:47
